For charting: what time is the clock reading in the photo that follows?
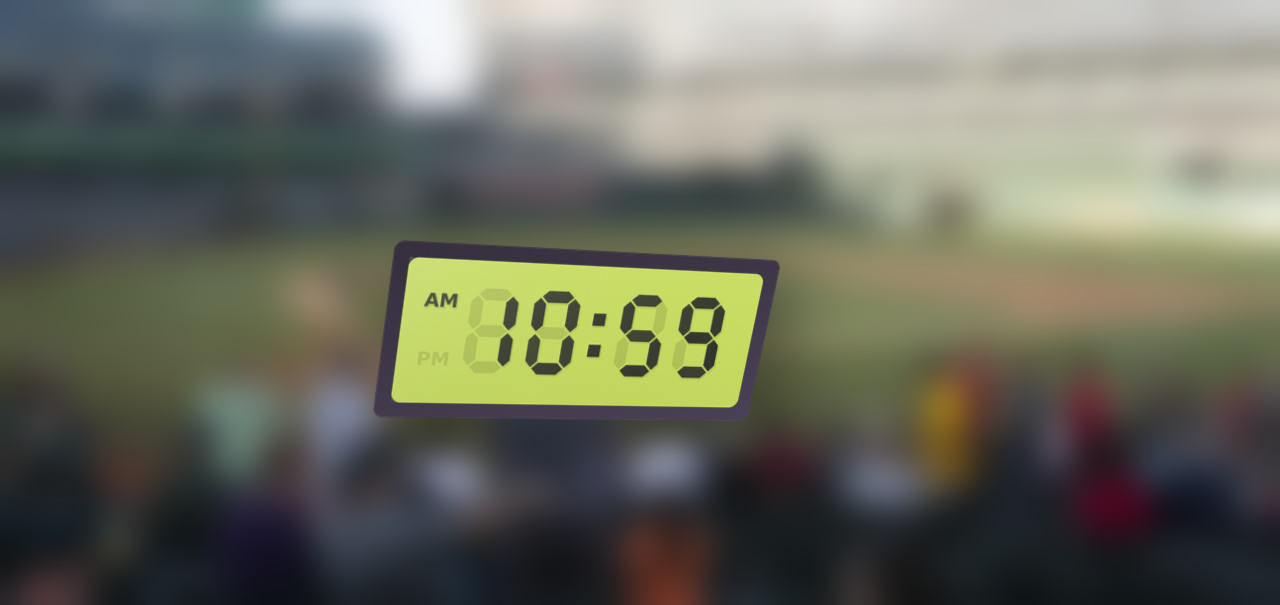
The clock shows 10:59
